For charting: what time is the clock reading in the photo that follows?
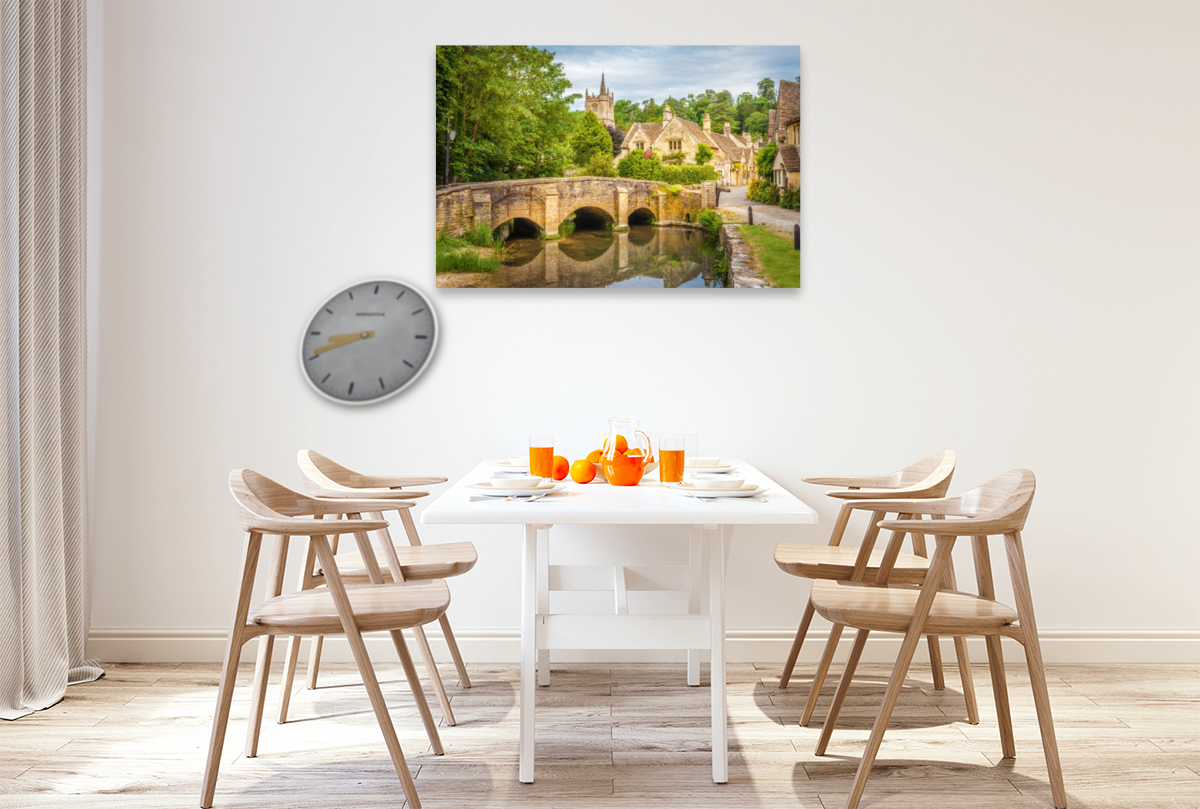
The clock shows 8:41
